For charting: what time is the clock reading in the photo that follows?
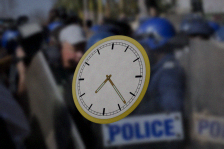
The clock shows 7:23
